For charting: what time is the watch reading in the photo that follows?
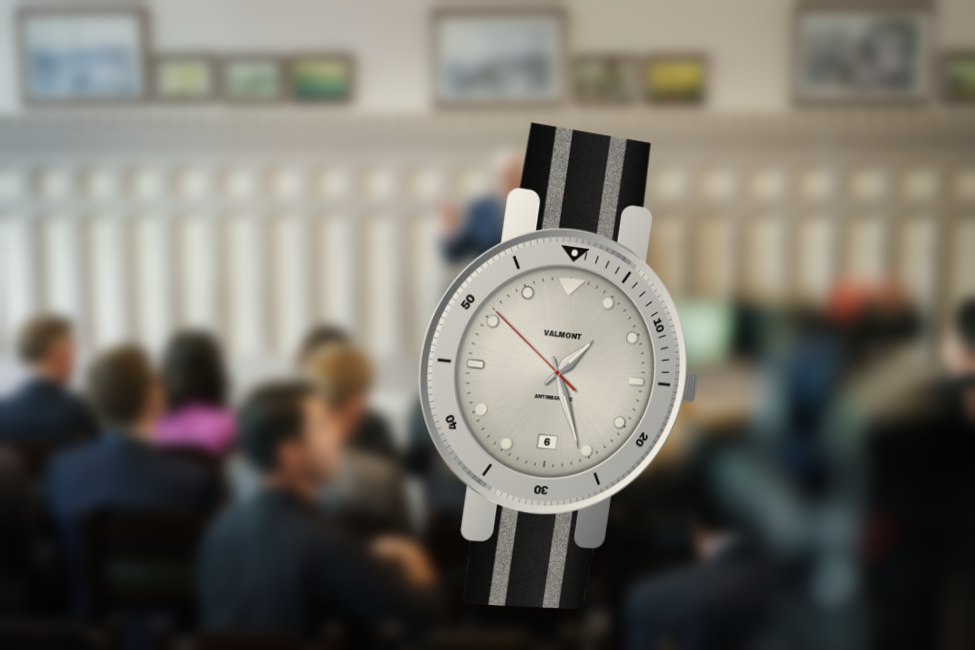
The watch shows 1:25:51
